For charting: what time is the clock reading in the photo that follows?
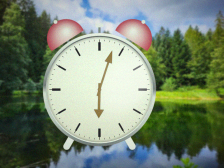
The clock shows 6:03
